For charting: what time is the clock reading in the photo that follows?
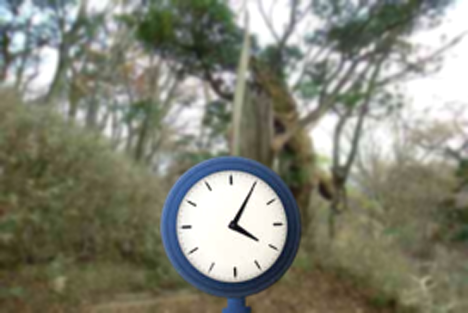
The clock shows 4:05
